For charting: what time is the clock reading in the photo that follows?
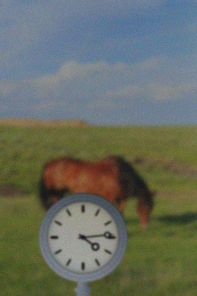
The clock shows 4:14
